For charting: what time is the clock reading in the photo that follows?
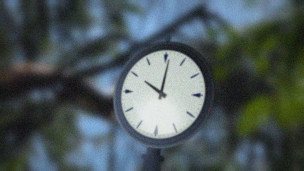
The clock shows 10:01
